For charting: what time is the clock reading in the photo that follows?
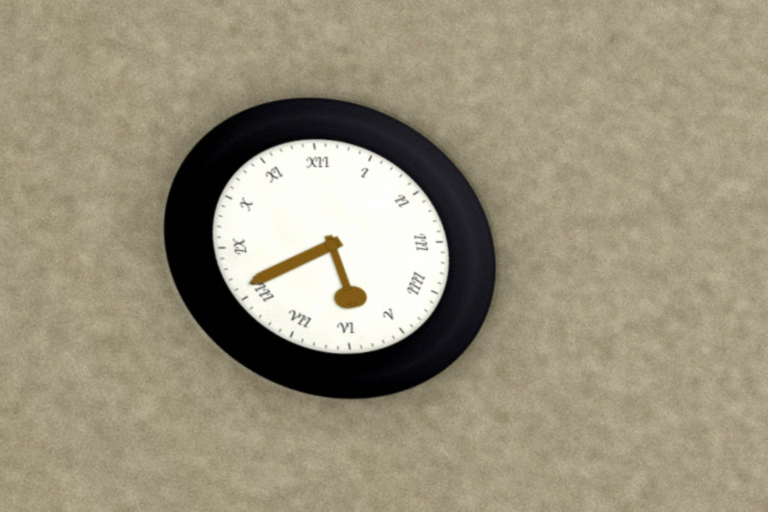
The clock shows 5:41
